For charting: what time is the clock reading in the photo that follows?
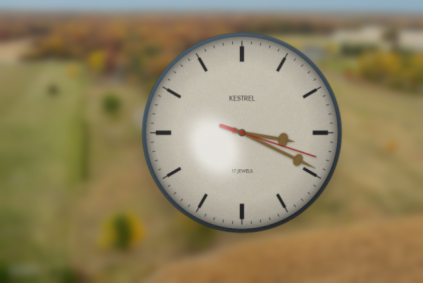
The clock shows 3:19:18
